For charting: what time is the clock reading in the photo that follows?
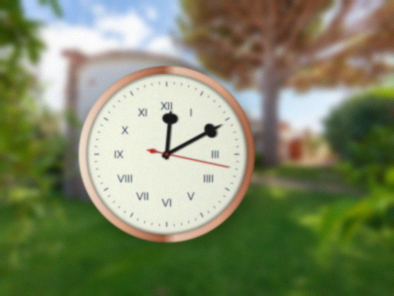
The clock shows 12:10:17
